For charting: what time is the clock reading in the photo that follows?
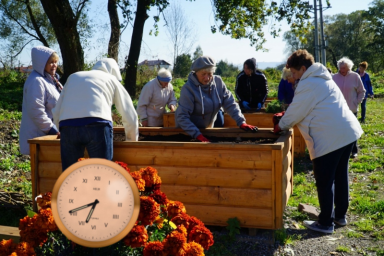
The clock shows 6:41
